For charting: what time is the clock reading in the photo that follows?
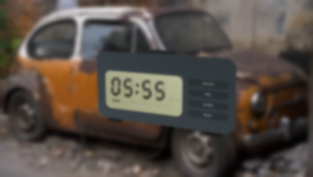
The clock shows 5:55
